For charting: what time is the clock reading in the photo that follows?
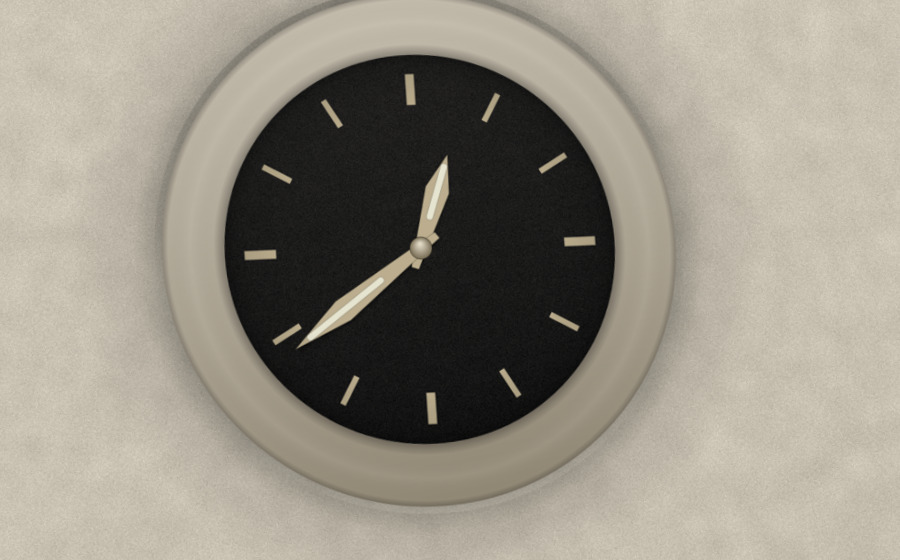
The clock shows 12:39
